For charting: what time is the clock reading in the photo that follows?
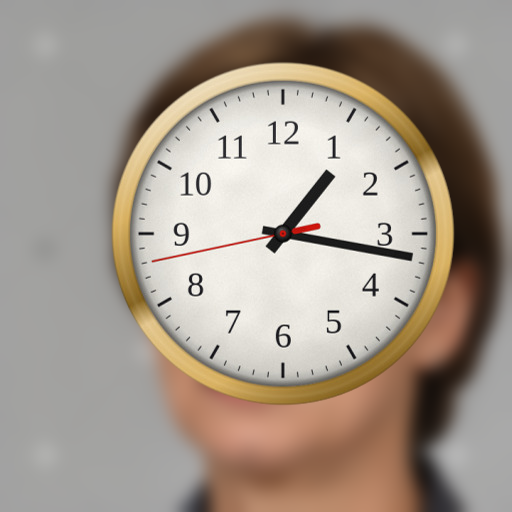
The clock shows 1:16:43
